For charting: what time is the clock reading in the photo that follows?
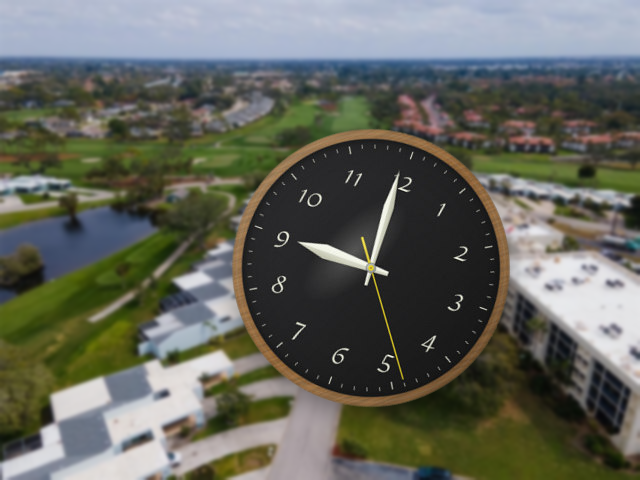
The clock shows 8:59:24
